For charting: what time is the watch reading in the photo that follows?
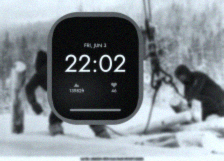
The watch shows 22:02
